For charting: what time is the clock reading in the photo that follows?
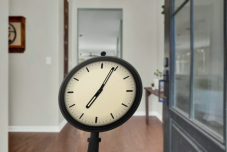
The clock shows 7:04
